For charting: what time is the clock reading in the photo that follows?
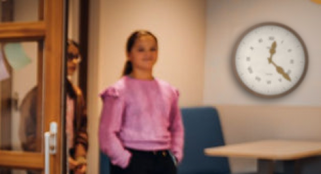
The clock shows 12:22
